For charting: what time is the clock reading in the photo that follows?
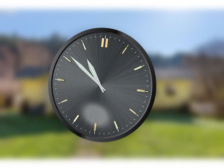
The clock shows 10:51
